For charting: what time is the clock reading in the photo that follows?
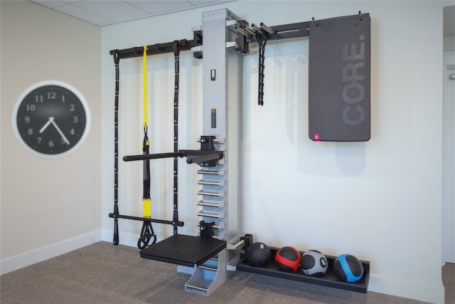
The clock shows 7:24
